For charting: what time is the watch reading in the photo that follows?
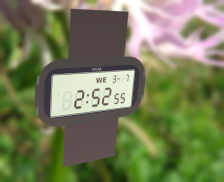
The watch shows 2:52:55
